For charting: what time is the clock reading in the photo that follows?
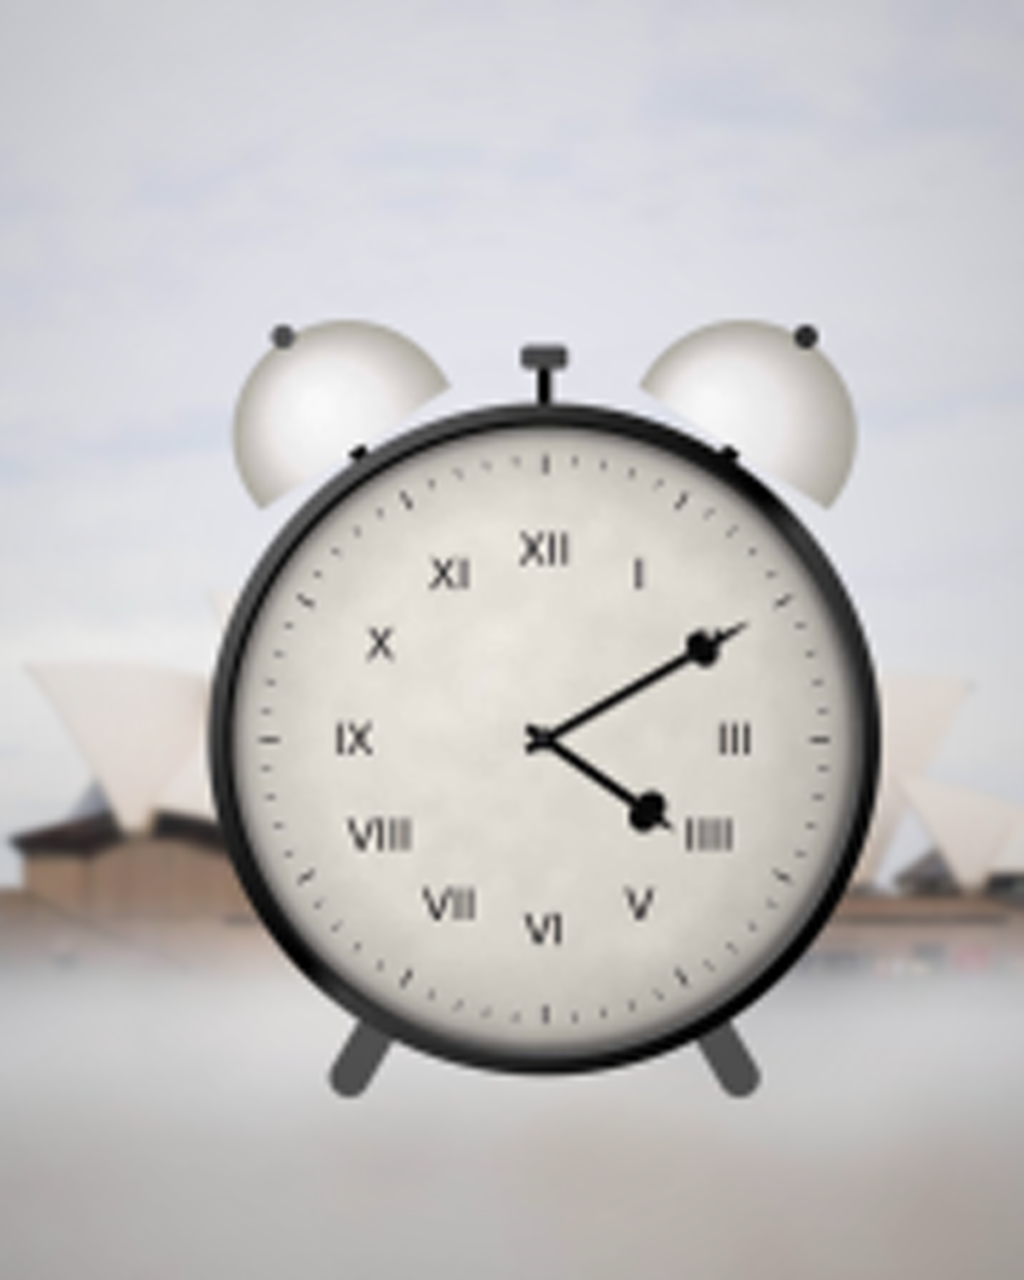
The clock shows 4:10
